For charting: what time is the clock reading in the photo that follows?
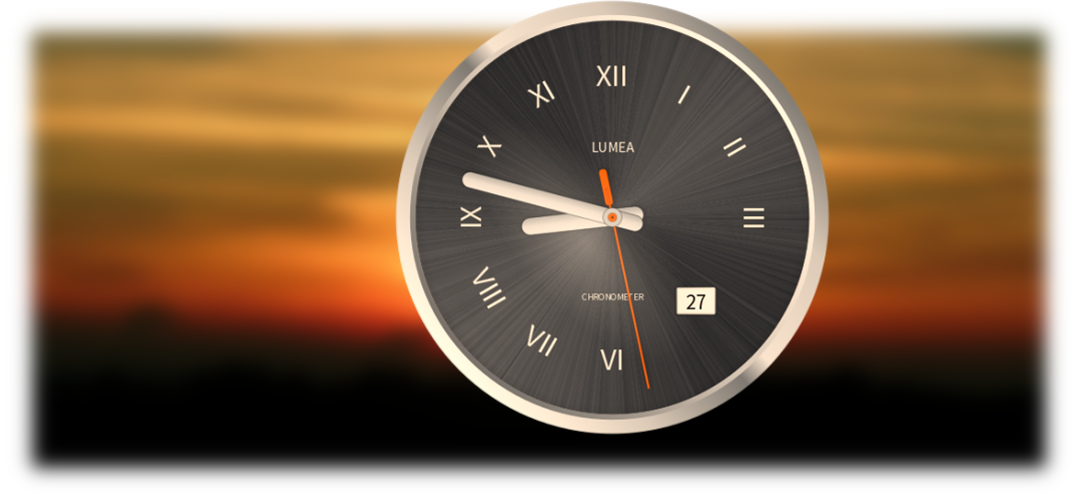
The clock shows 8:47:28
